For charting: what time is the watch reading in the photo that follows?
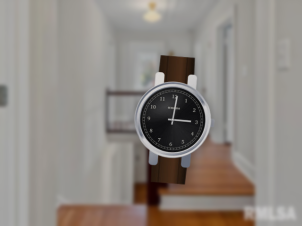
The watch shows 3:01
